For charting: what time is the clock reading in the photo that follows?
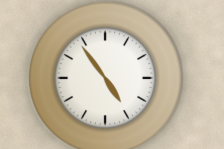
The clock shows 4:54
